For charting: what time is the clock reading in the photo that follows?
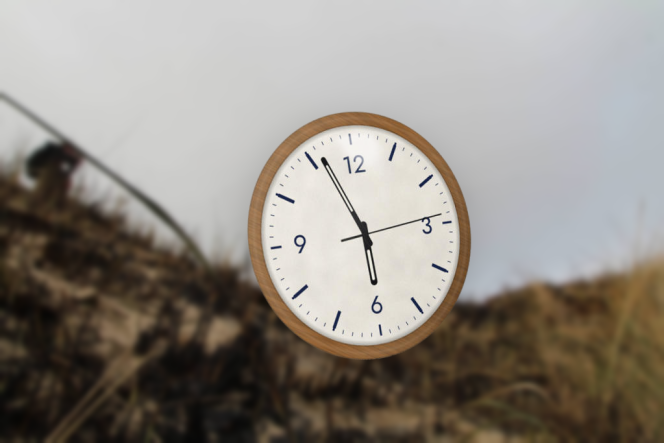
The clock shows 5:56:14
